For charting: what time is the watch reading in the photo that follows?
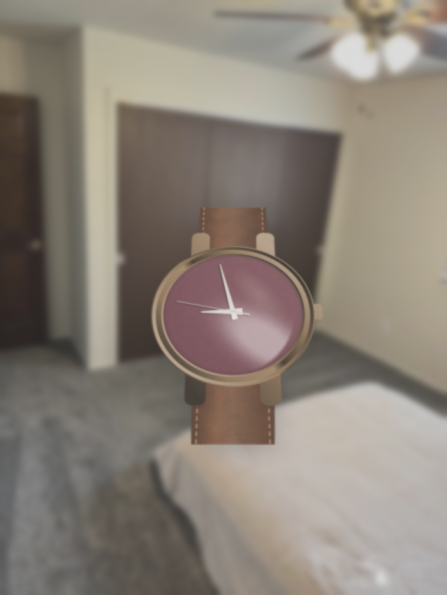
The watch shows 8:57:47
